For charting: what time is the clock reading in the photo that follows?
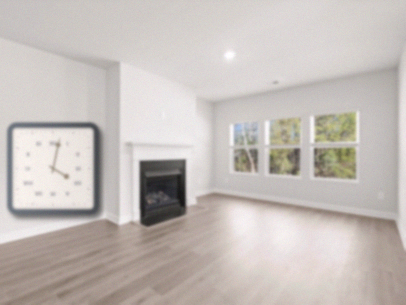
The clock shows 4:02
